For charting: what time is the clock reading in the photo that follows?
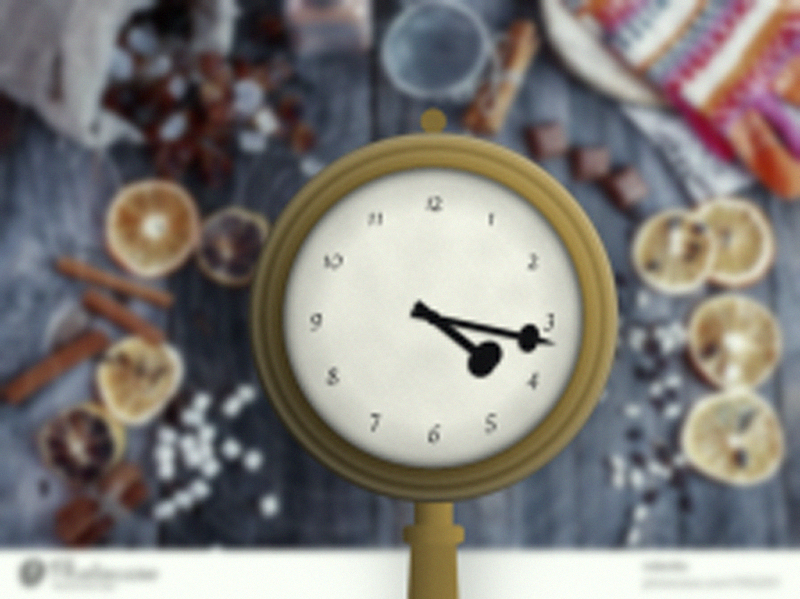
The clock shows 4:17
